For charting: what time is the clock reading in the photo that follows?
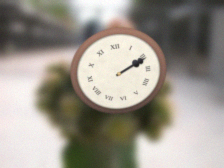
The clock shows 2:11
